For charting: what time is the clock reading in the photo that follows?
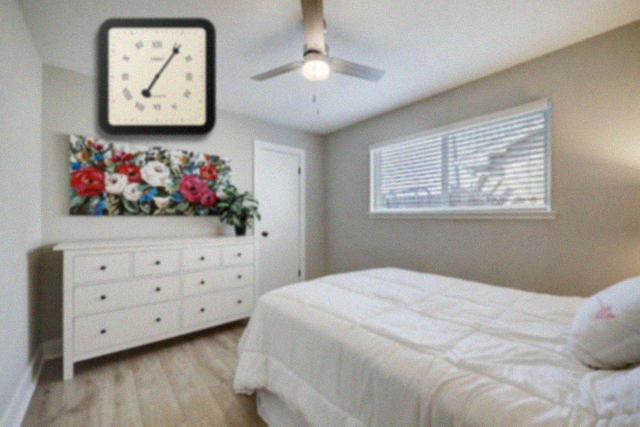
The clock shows 7:06
